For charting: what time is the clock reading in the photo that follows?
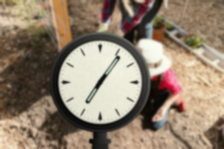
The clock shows 7:06
